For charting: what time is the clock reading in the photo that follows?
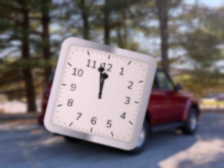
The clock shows 11:58
